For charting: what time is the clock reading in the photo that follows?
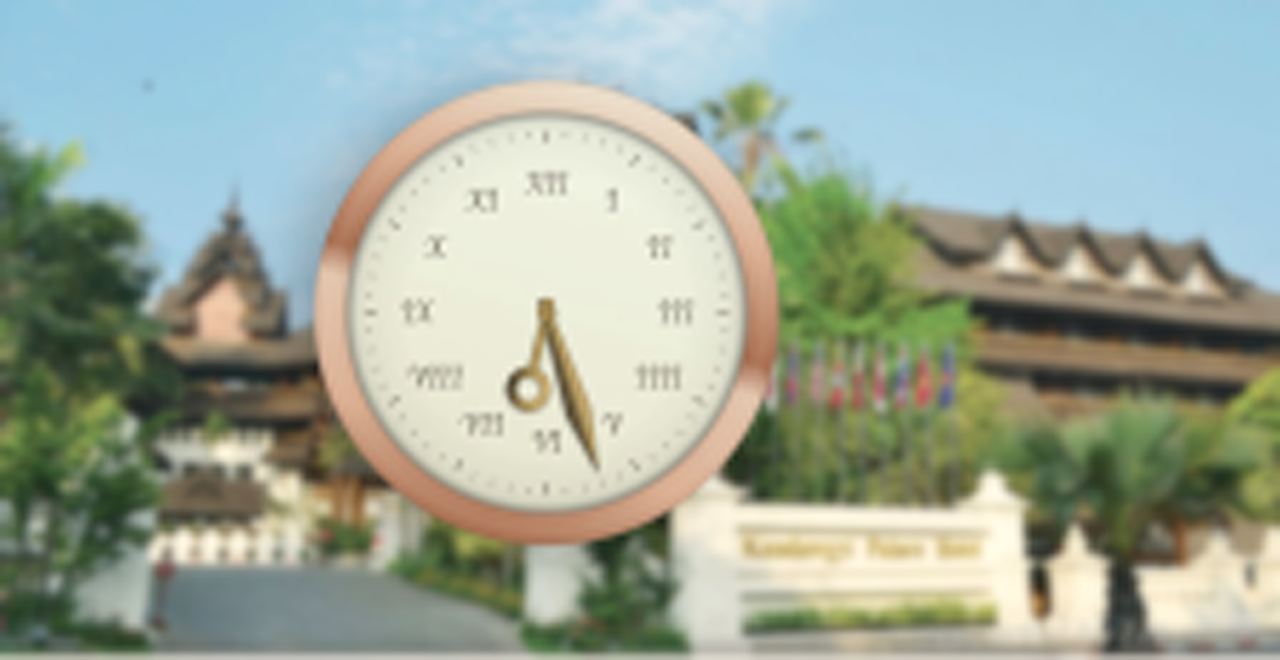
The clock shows 6:27
